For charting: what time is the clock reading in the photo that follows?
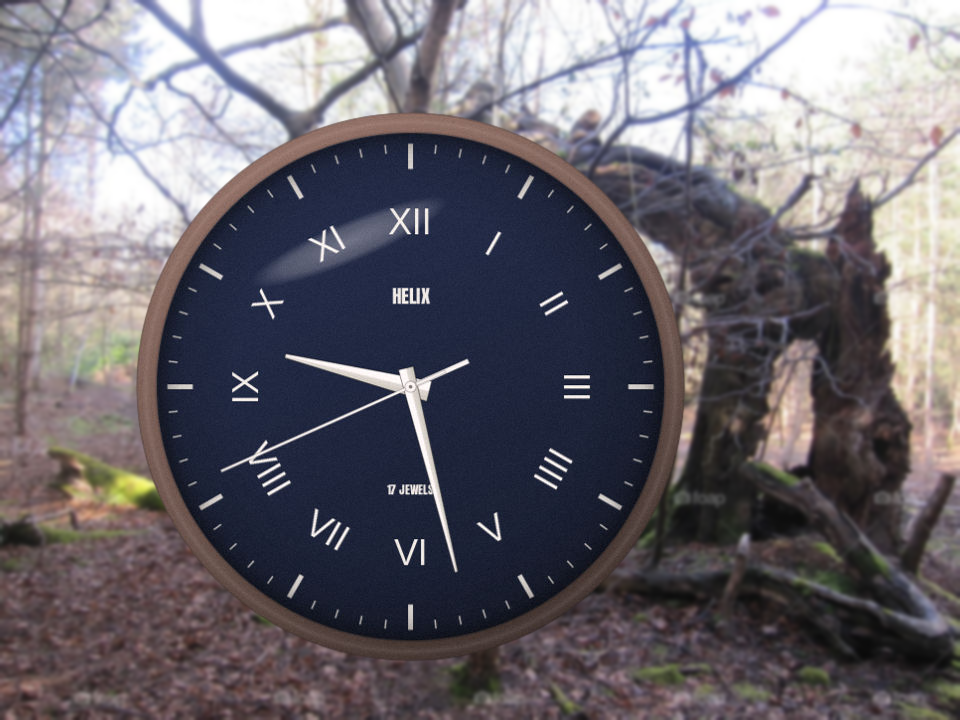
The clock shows 9:27:41
